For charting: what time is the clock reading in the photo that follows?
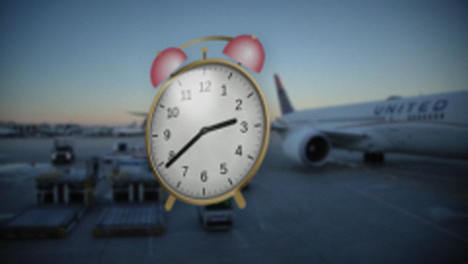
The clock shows 2:39
